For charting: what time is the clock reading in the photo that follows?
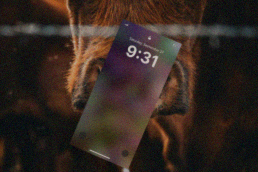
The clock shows 9:31
